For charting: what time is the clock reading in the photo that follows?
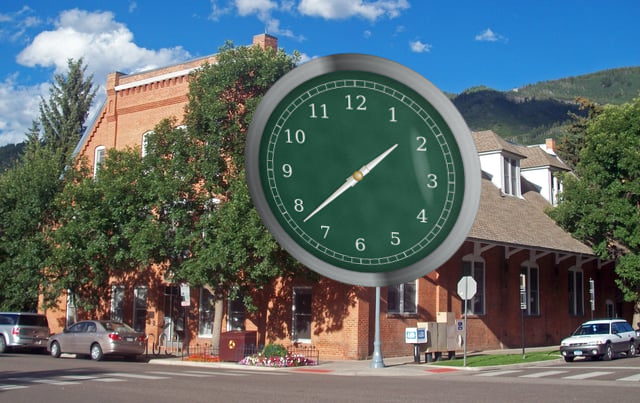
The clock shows 1:38
